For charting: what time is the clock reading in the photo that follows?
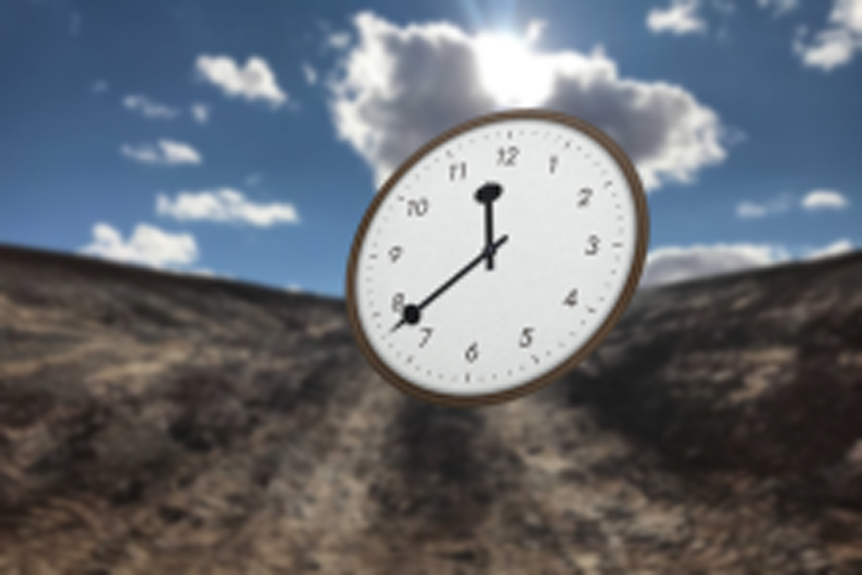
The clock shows 11:38
